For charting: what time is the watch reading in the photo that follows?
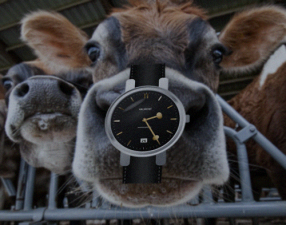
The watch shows 2:25
